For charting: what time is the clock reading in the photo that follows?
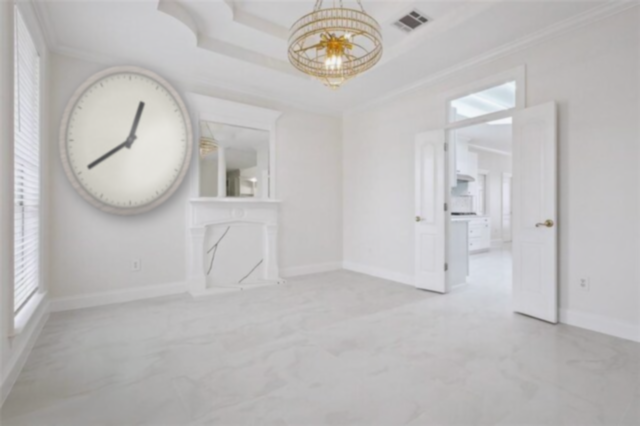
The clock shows 12:40
